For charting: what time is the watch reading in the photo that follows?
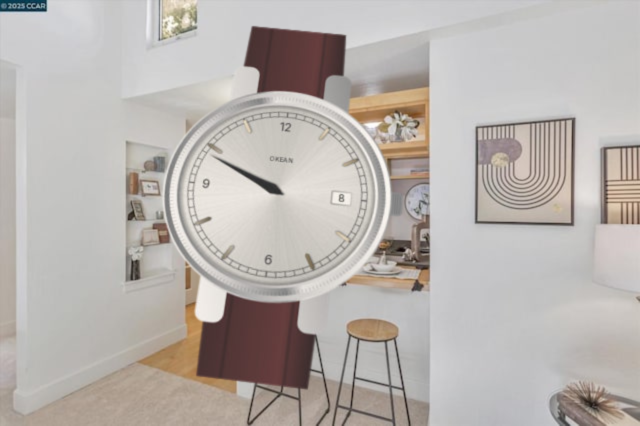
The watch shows 9:49
